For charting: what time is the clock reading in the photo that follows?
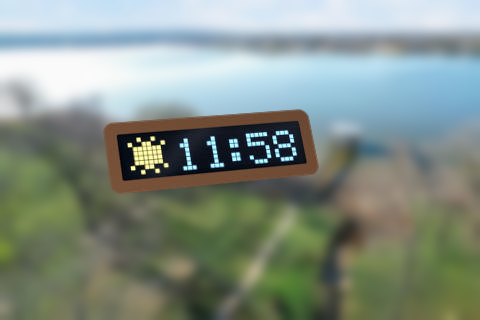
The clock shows 11:58
